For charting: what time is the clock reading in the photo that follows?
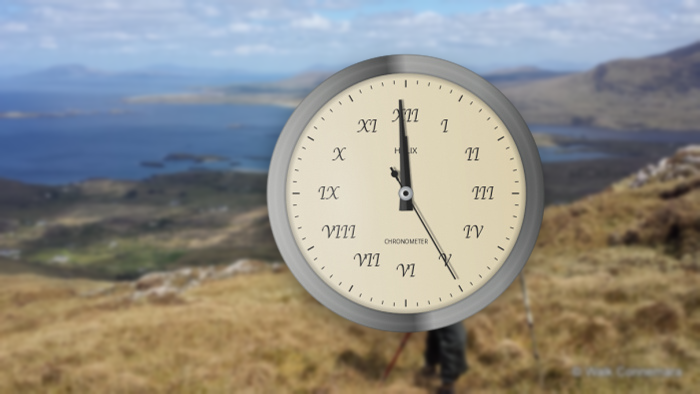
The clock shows 11:59:25
